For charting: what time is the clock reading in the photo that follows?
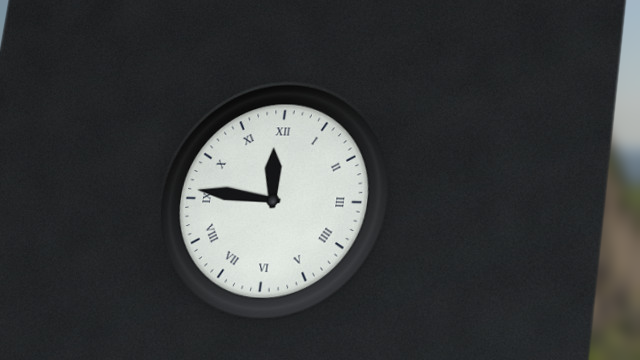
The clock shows 11:46
